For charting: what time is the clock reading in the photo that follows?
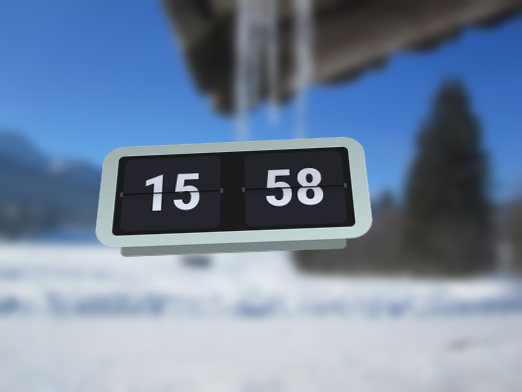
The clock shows 15:58
